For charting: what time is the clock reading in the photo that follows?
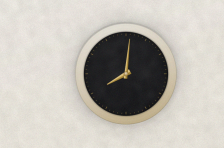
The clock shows 8:01
